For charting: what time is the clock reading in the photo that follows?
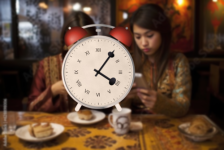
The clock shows 4:06
